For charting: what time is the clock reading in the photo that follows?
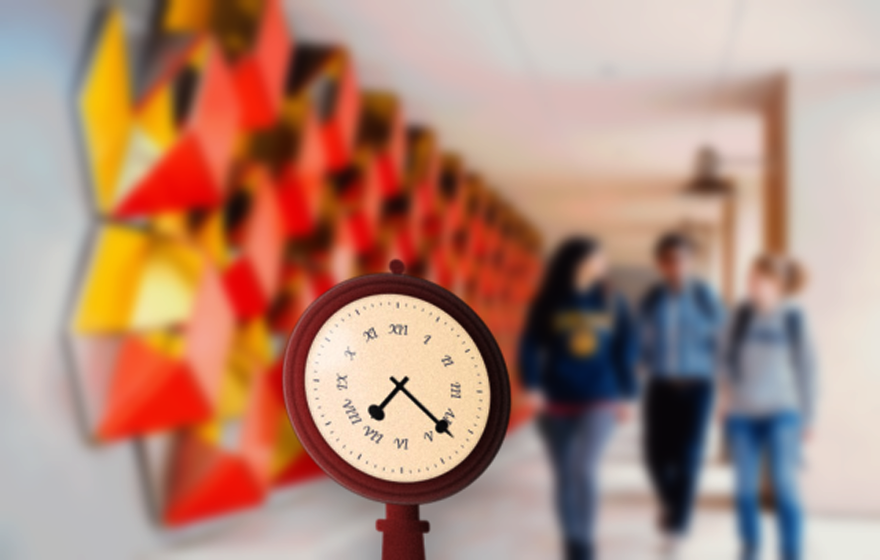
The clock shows 7:22
